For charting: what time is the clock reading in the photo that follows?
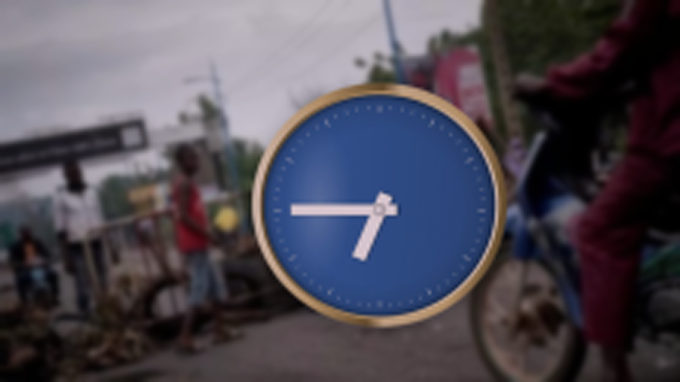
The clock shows 6:45
